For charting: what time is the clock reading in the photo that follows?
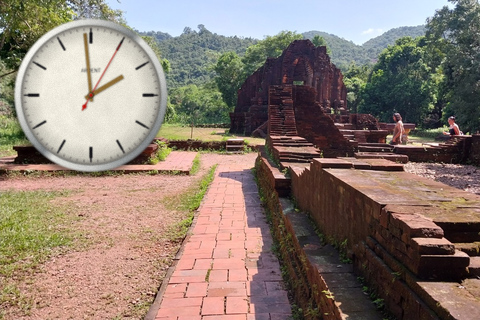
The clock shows 1:59:05
